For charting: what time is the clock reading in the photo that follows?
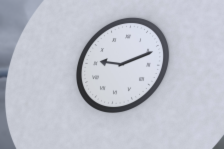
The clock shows 9:11
